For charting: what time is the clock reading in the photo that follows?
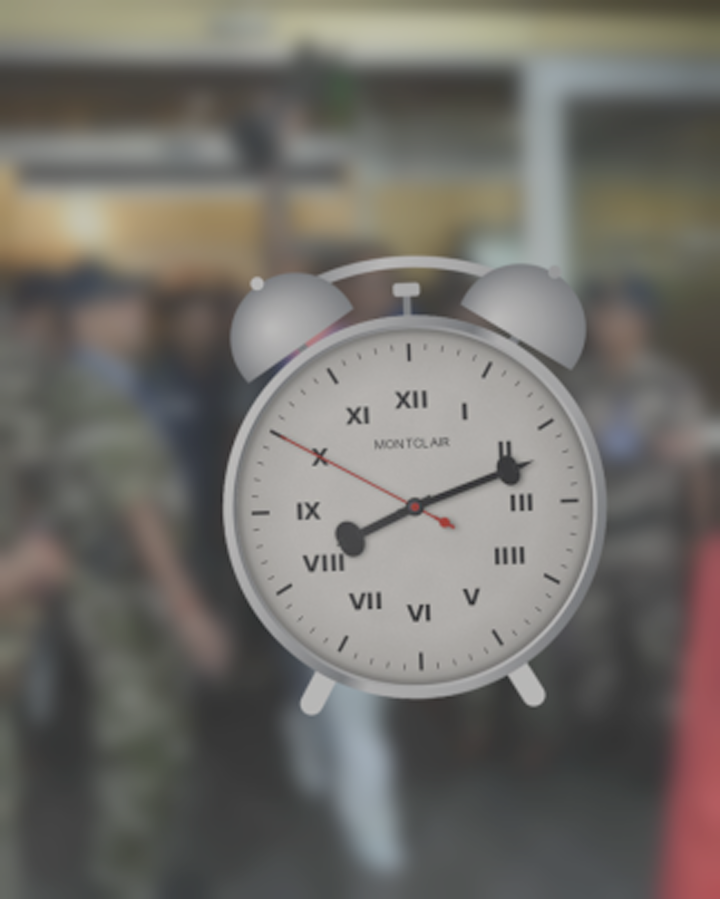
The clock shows 8:11:50
